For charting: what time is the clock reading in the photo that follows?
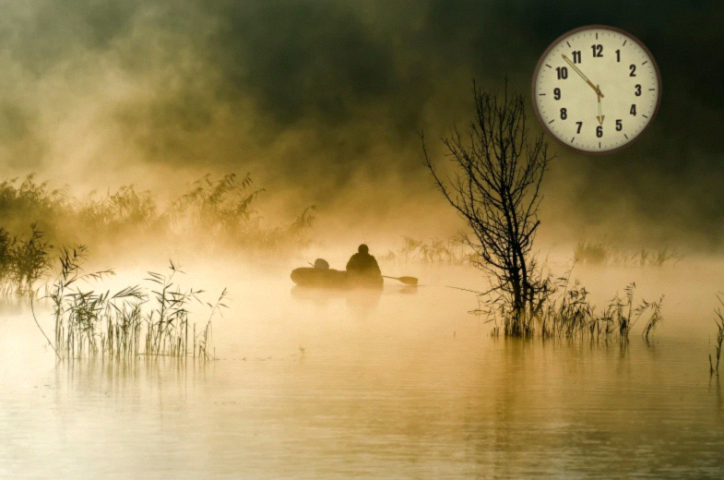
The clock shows 5:53
